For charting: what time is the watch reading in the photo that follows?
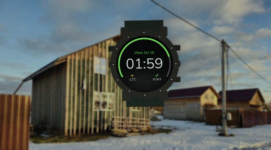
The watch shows 1:59
